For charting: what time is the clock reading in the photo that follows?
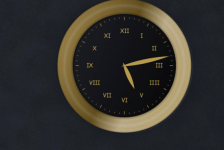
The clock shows 5:13
